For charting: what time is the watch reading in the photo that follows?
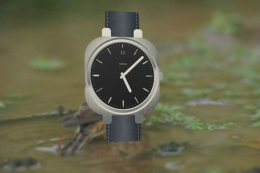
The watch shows 5:08
